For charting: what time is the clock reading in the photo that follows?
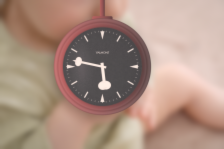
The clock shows 5:47
